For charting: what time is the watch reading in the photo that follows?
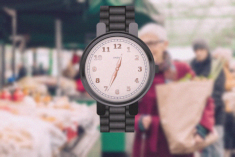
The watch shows 12:34
